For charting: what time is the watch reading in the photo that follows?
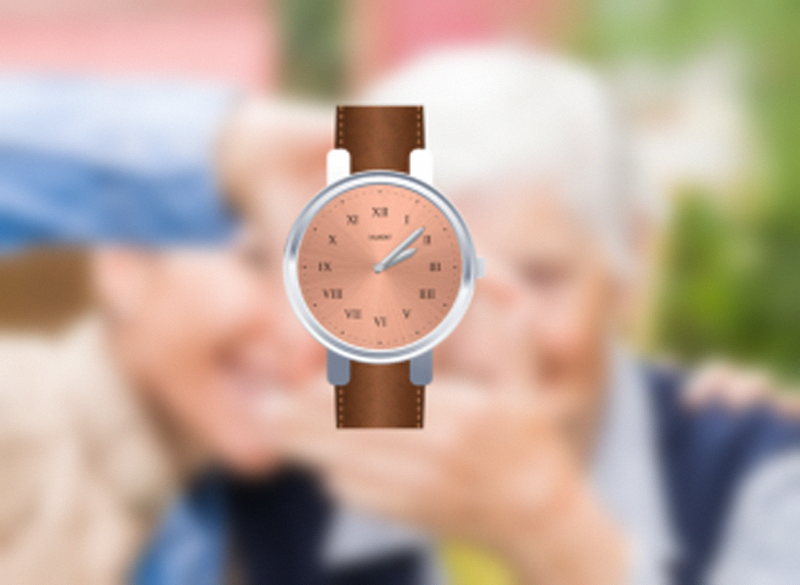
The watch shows 2:08
